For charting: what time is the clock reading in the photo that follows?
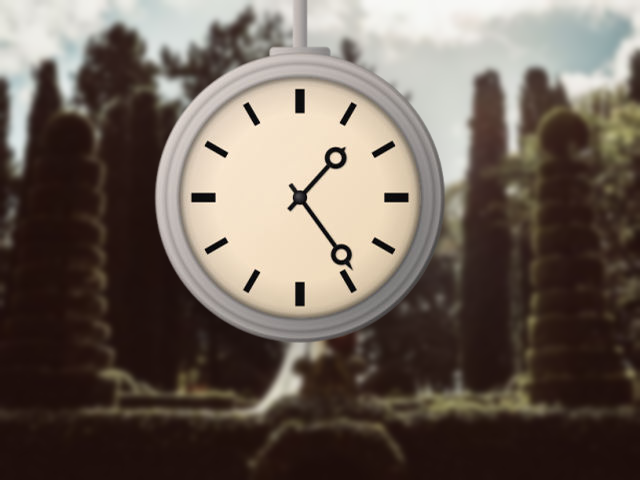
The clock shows 1:24
